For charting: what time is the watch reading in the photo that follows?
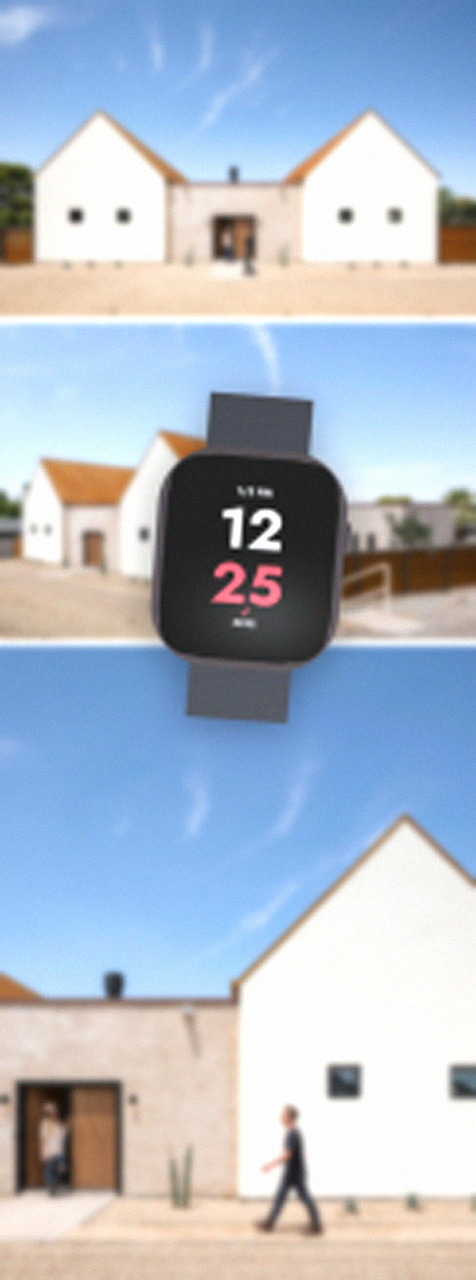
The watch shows 12:25
